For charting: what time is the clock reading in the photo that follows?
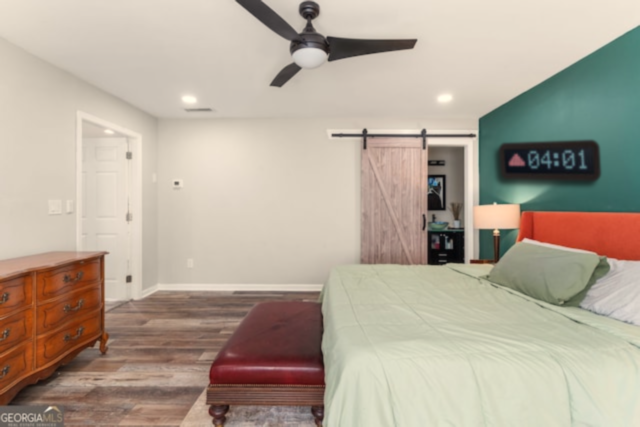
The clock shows 4:01
